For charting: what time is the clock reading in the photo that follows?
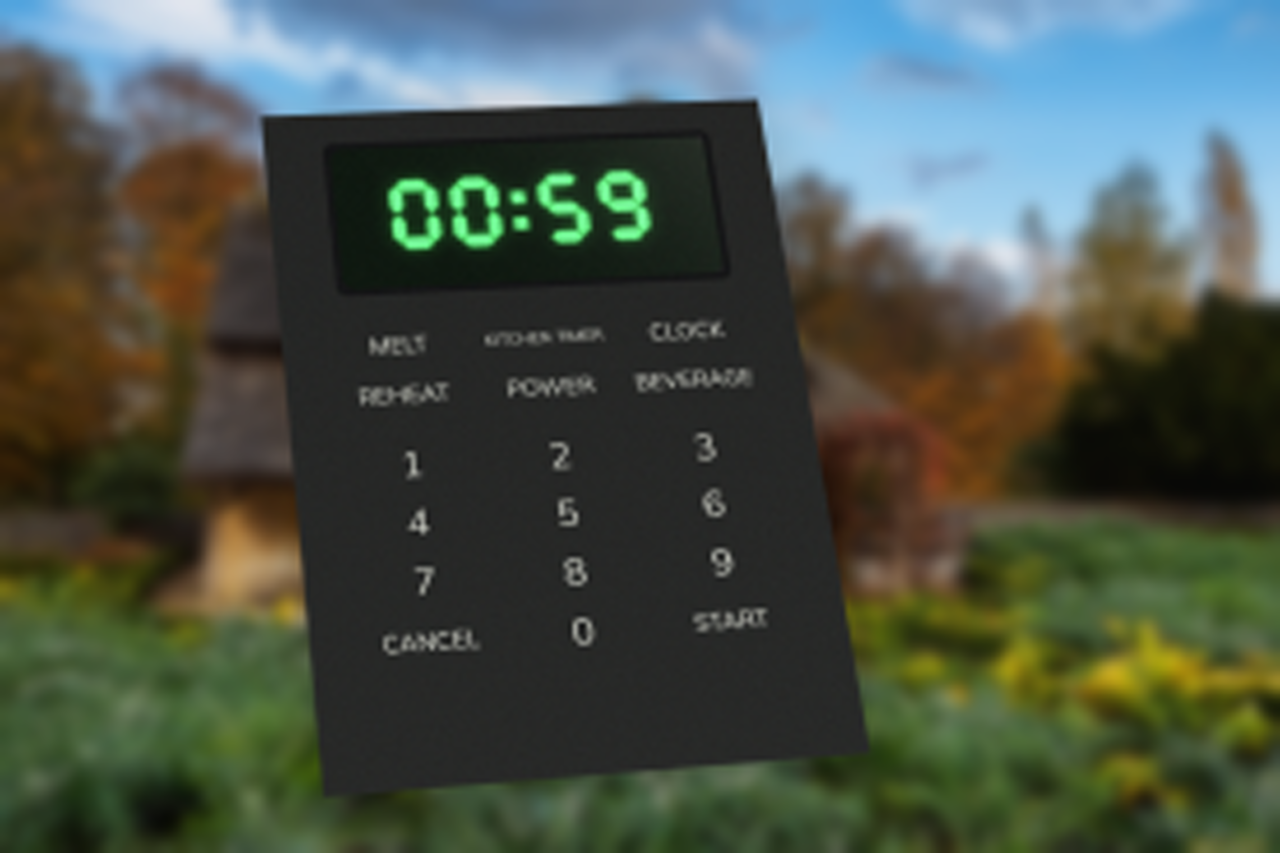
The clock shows 0:59
